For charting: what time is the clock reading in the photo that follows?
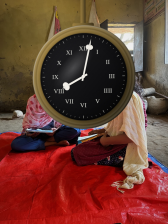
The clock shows 8:02
